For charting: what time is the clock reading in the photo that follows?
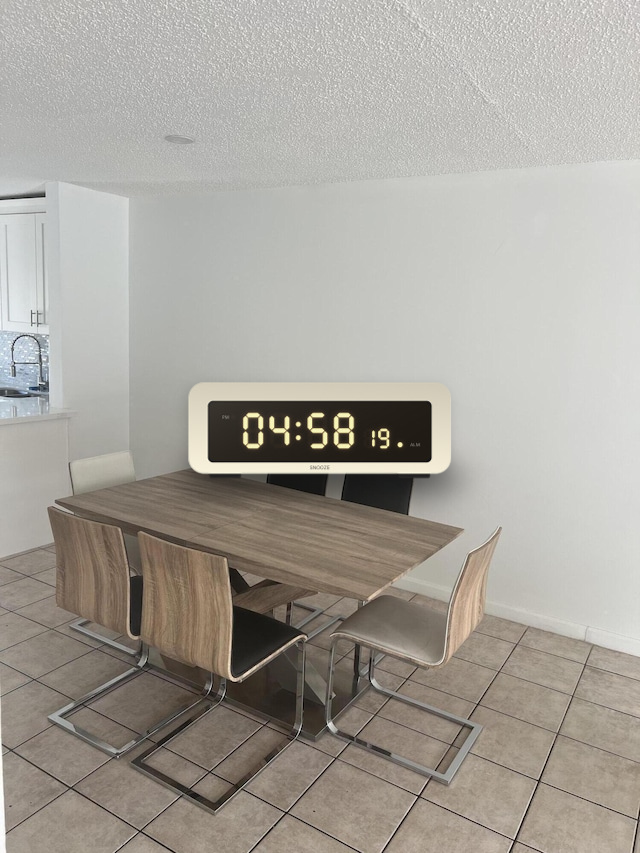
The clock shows 4:58:19
